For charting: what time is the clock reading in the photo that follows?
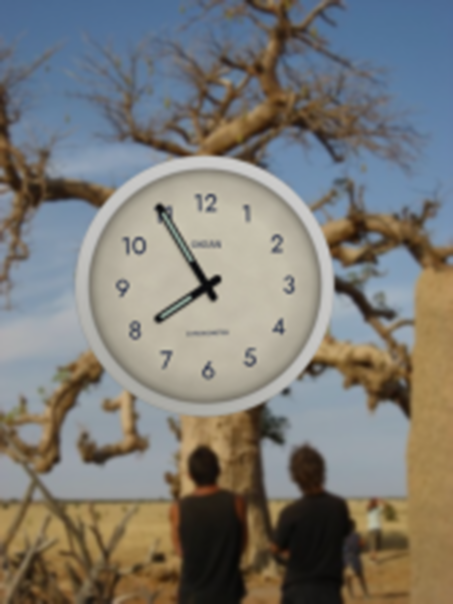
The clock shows 7:55
